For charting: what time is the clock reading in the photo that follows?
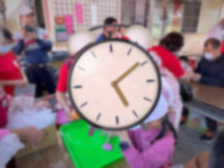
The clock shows 5:09
